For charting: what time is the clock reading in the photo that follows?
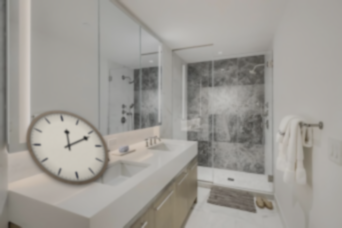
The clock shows 12:11
